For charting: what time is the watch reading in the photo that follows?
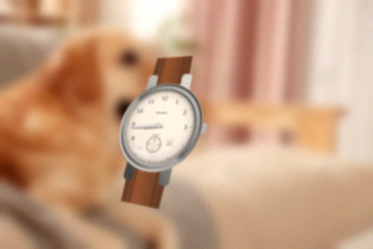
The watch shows 8:44
